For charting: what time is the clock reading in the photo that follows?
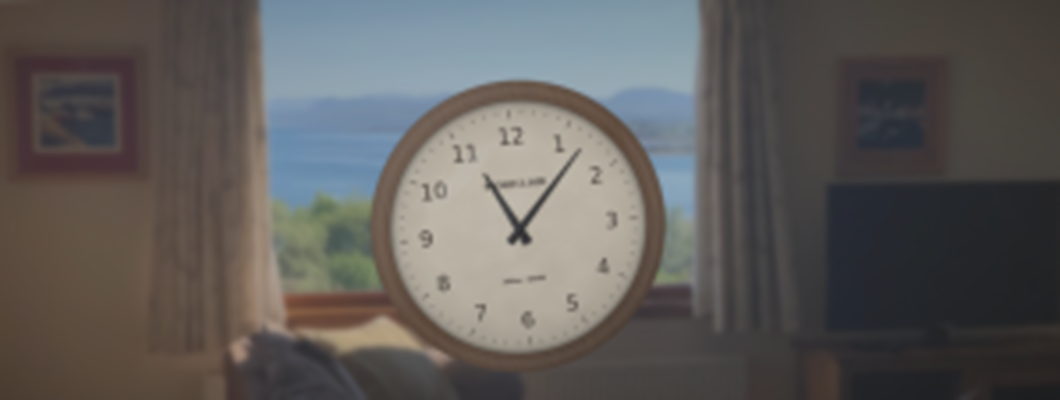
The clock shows 11:07
